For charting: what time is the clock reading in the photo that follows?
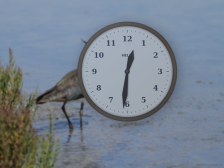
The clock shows 12:31
